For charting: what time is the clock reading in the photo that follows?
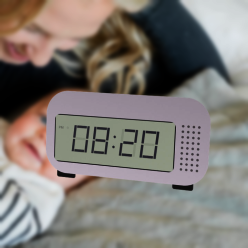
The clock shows 8:20
